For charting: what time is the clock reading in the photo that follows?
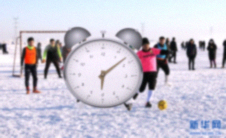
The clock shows 6:08
